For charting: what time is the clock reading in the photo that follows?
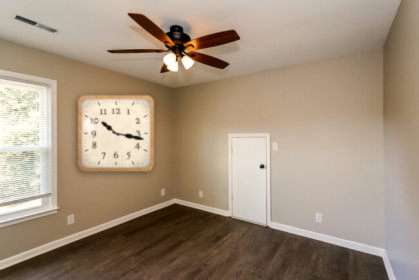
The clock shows 10:17
